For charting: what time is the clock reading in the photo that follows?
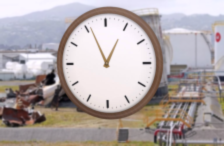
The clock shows 12:56
